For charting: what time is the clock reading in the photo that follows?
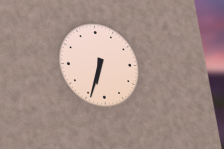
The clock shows 6:34
